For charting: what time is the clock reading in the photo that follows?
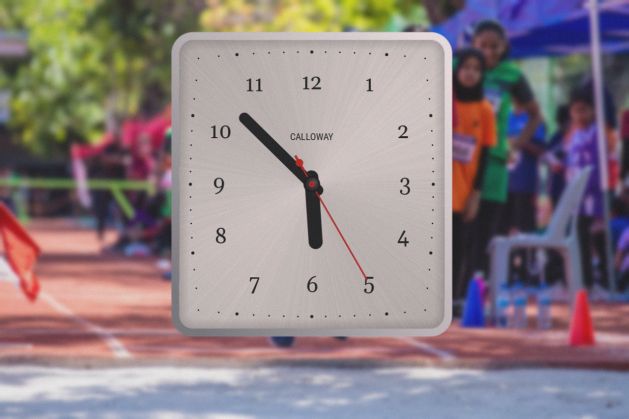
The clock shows 5:52:25
